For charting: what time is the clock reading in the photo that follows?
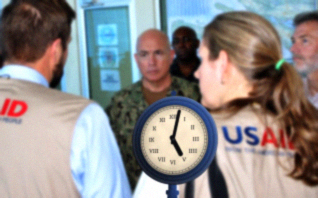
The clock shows 5:02
